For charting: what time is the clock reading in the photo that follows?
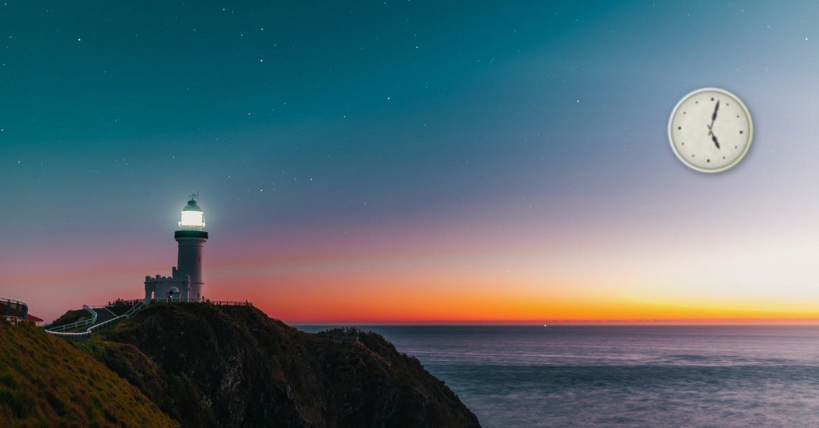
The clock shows 5:02
